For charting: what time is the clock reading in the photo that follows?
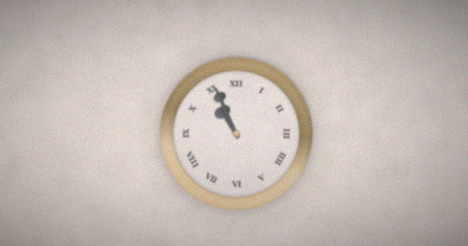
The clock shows 10:56
